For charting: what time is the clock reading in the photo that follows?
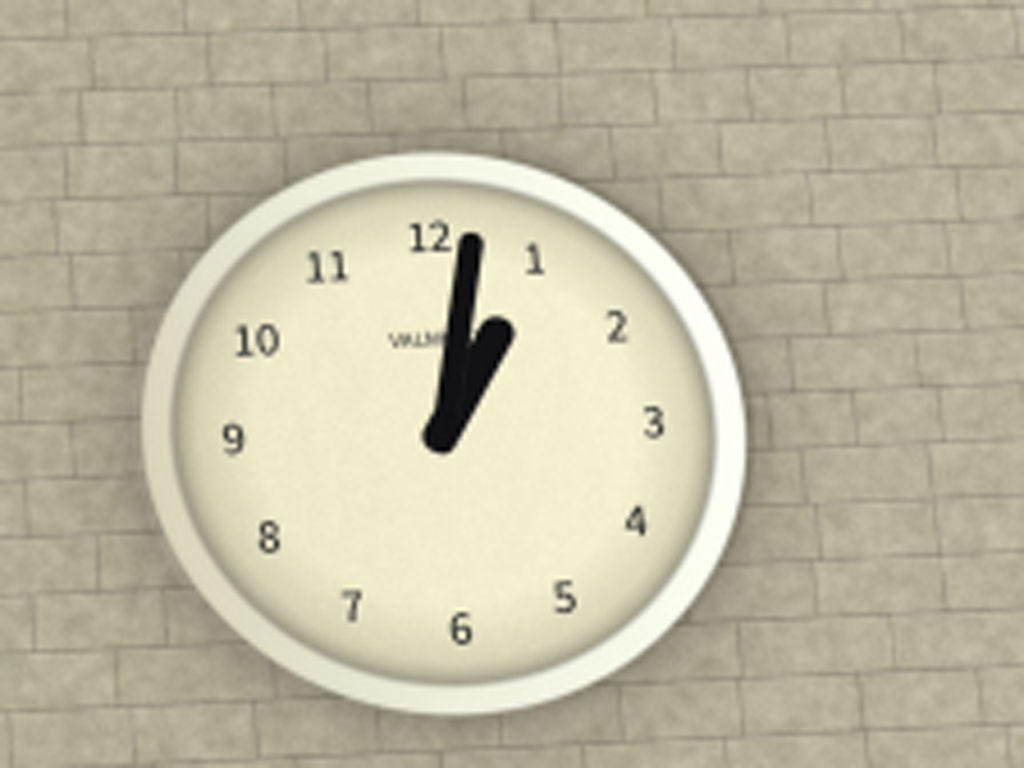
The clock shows 1:02
